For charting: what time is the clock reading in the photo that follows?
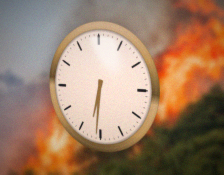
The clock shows 6:31
